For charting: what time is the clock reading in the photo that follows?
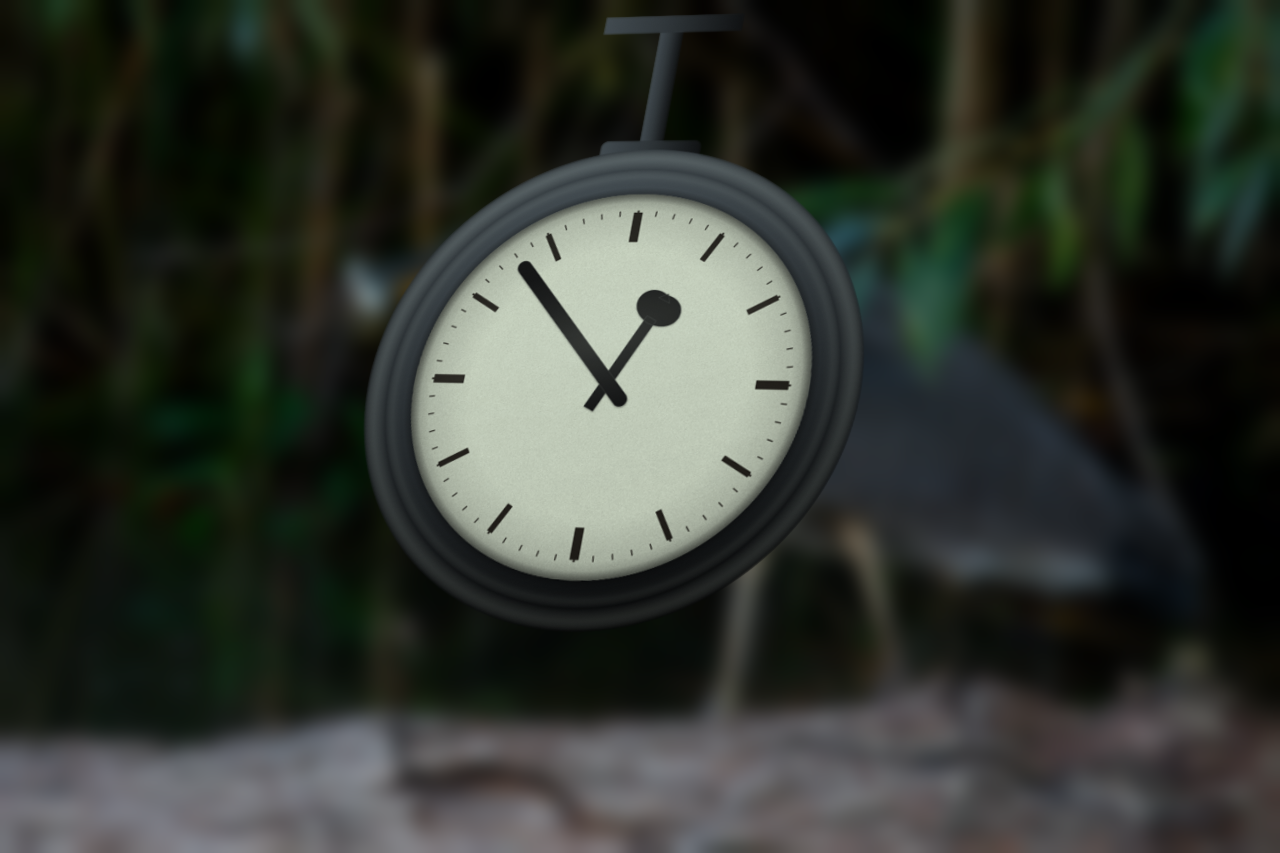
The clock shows 12:53
